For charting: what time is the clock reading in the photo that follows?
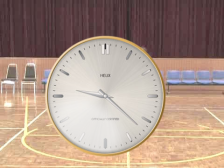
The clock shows 9:22
